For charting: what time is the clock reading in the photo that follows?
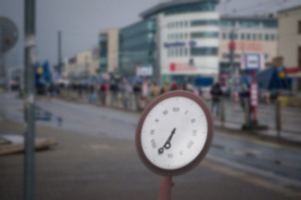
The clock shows 6:35
